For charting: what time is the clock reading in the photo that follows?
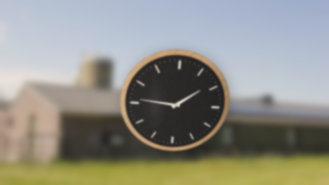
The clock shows 1:46
